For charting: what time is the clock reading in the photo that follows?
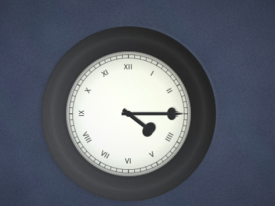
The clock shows 4:15
